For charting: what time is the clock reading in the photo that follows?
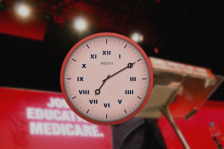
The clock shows 7:10
